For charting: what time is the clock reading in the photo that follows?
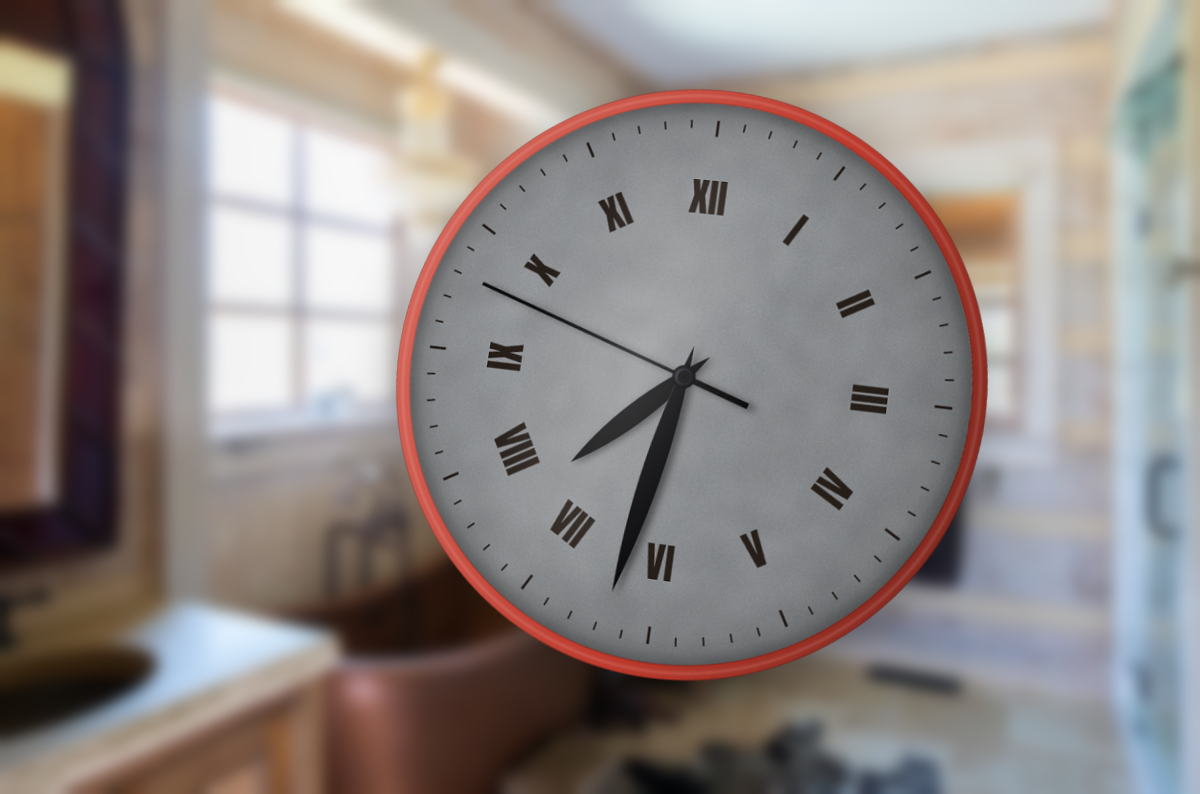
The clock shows 7:31:48
